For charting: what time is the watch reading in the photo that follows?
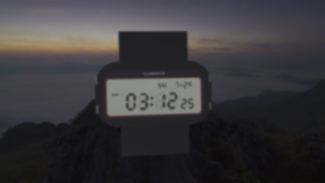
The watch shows 3:12:25
